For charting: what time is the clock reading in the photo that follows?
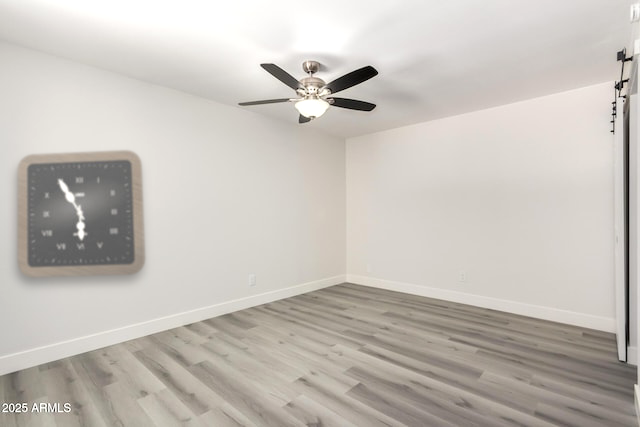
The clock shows 5:55
